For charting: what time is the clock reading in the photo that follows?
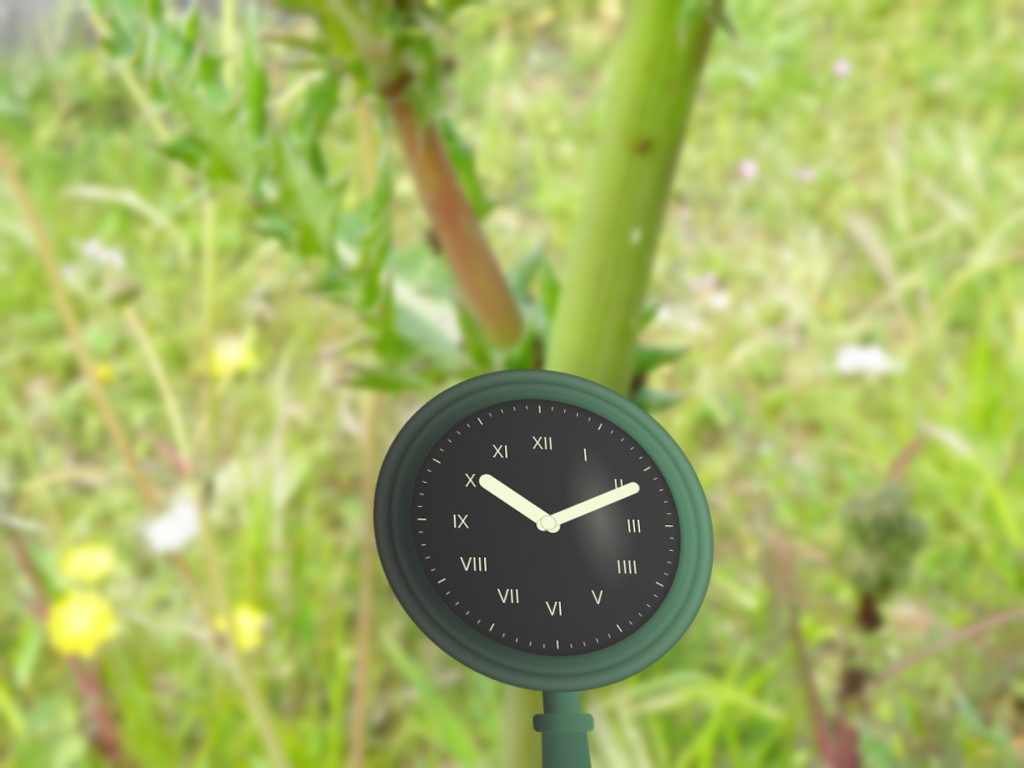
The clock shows 10:11
